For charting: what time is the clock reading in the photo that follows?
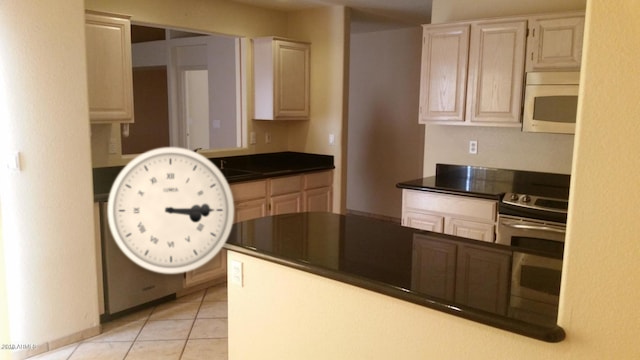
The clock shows 3:15
